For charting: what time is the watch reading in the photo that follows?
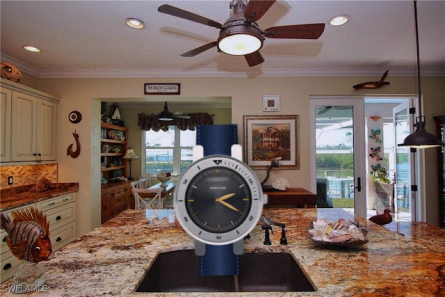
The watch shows 2:20
